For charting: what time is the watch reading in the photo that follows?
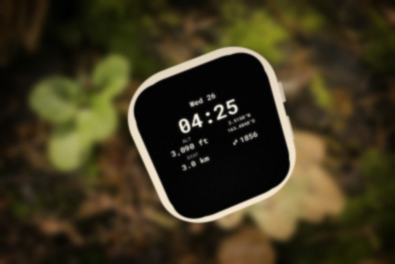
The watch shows 4:25
